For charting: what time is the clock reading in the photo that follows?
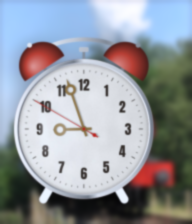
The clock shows 8:56:50
